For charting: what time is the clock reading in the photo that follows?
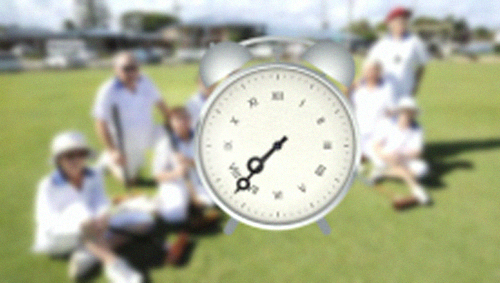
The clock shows 7:37
